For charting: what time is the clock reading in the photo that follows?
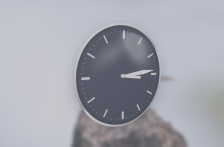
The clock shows 3:14
